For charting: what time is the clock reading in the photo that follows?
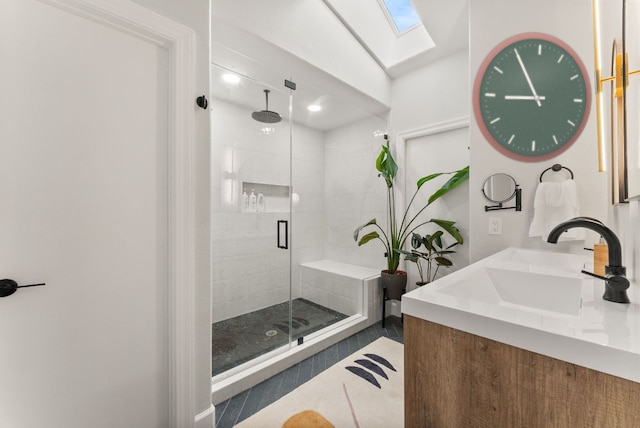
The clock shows 8:55
